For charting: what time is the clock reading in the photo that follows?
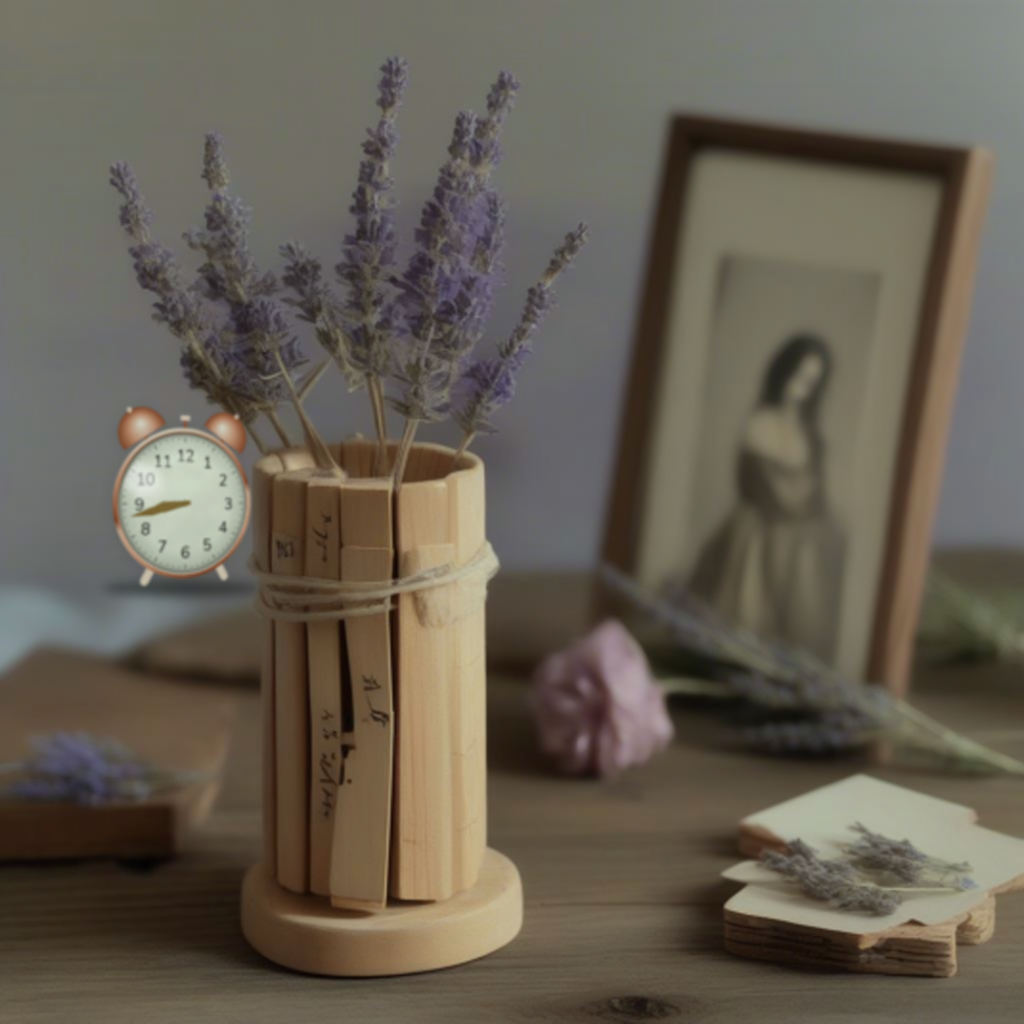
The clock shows 8:43
